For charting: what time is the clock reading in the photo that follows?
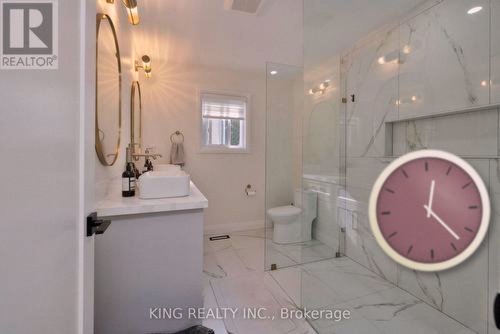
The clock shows 12:23
